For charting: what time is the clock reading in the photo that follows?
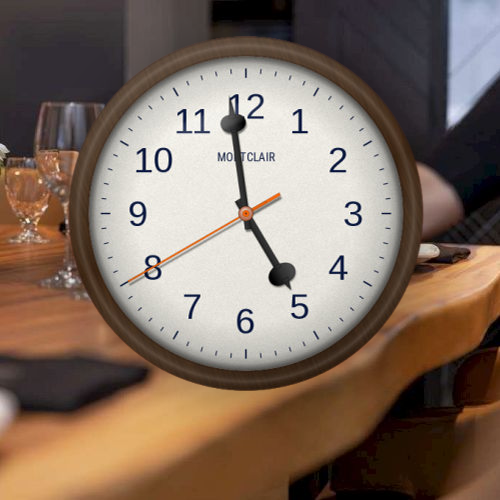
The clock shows 4:58:40
